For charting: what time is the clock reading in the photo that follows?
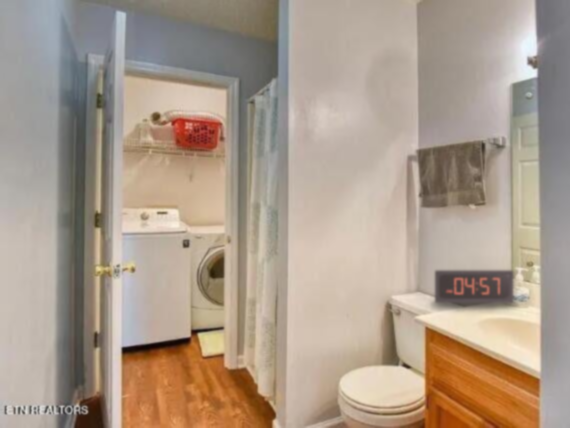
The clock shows 4:57
